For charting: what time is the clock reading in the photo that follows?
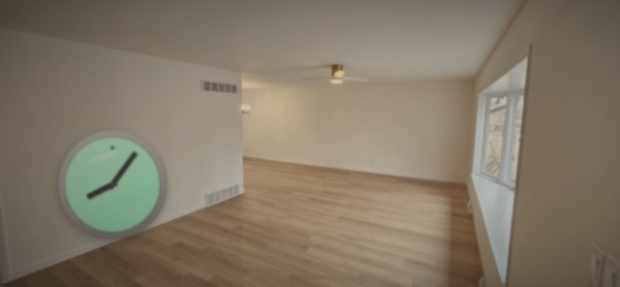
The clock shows 8:06
